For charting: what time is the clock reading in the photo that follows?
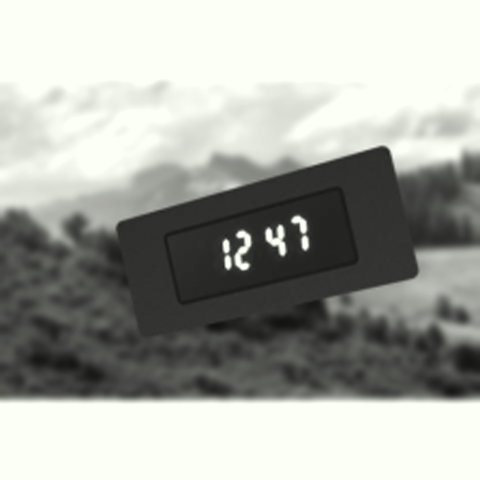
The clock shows 12:47
